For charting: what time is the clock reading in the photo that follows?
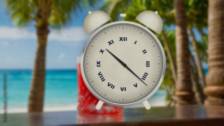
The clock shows 10:22
